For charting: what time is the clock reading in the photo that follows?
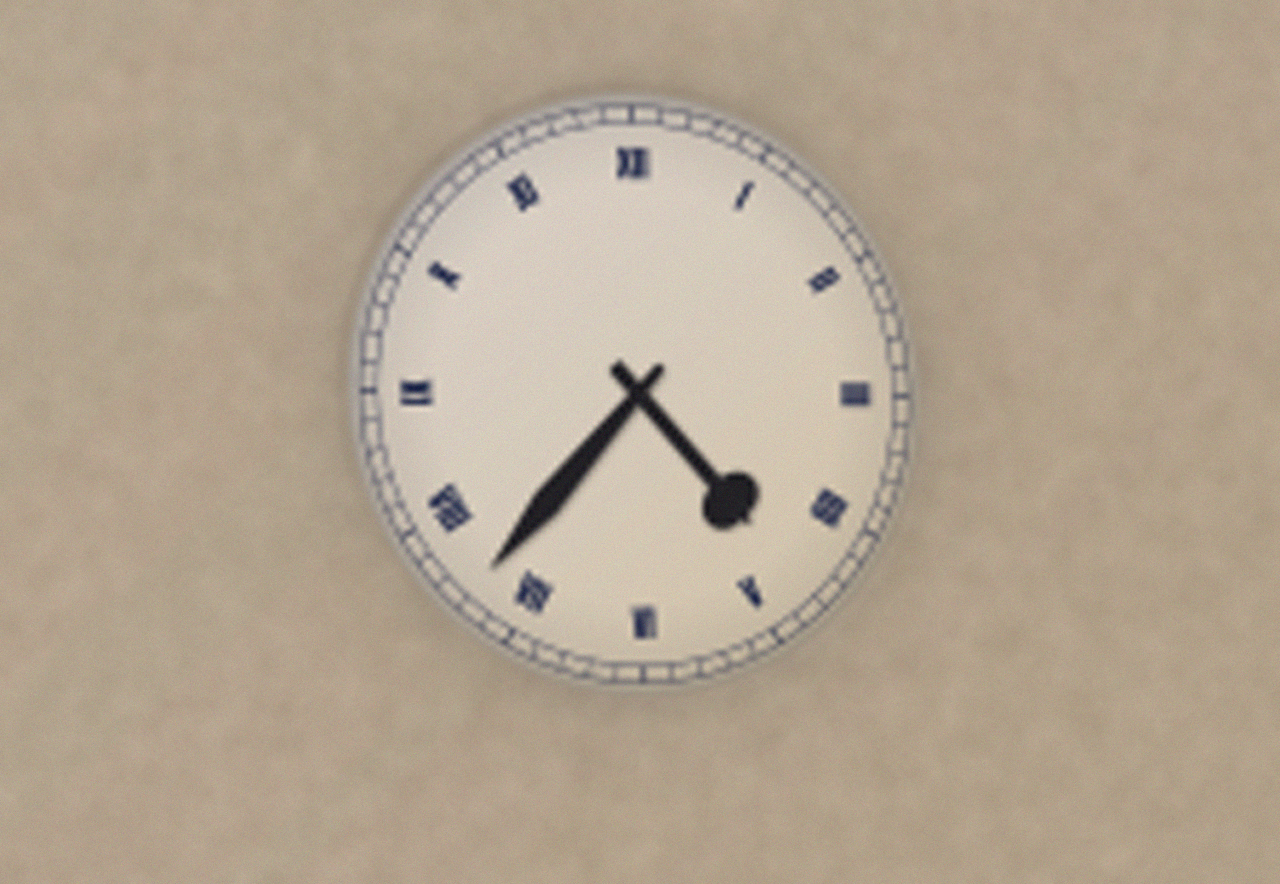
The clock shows 4:37
